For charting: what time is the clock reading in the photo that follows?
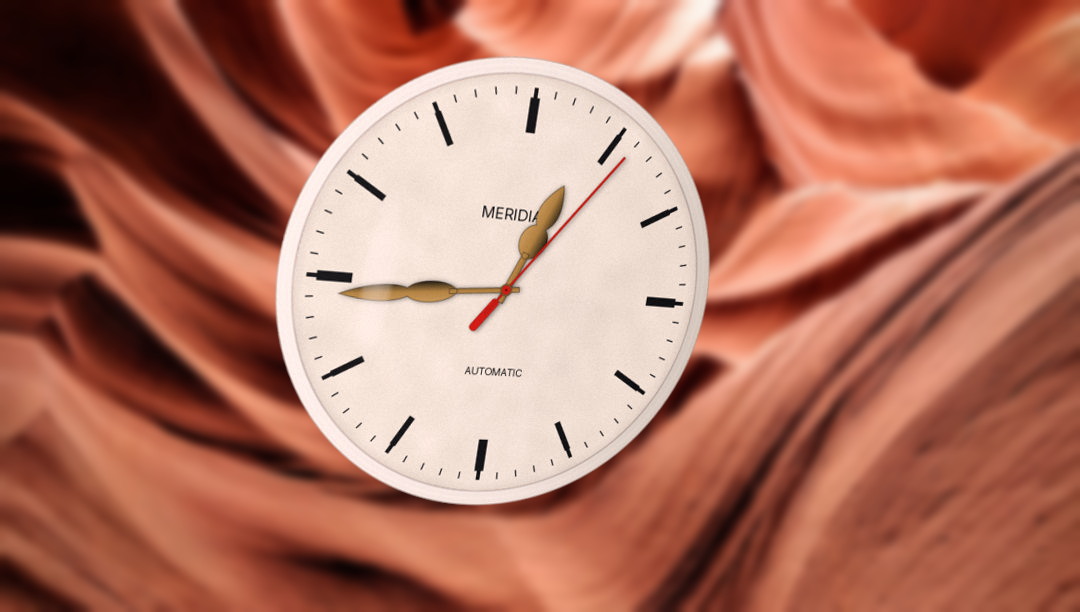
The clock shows 12:44:06
